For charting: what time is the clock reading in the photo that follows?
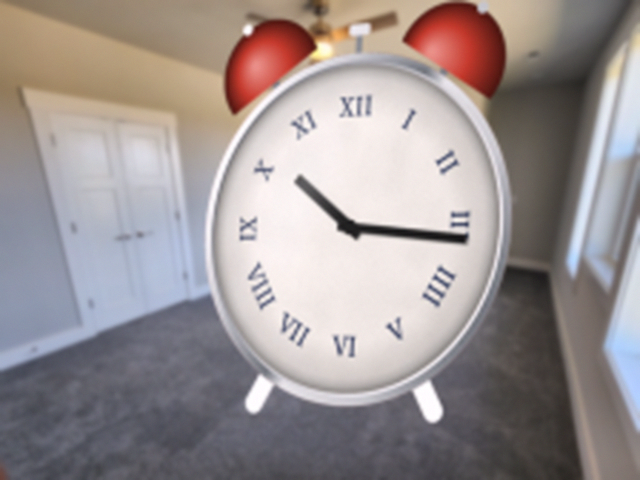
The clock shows 10:16
